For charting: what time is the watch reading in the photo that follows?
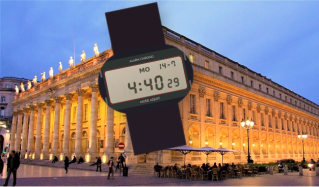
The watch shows 4:40:29
